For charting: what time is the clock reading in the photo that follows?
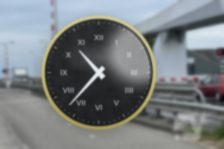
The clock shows 10:37
